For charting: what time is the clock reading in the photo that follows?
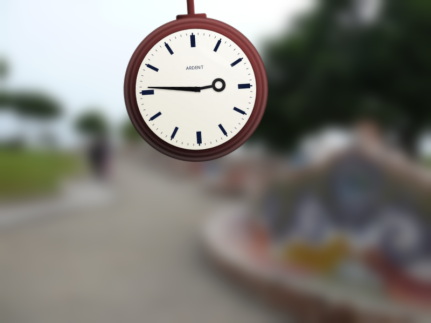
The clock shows 2:46
